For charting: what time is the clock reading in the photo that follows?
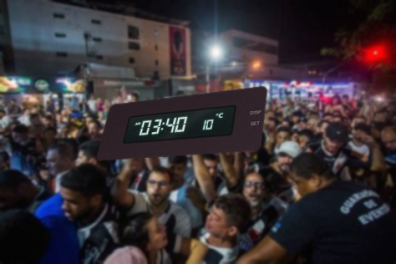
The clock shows 3:40
